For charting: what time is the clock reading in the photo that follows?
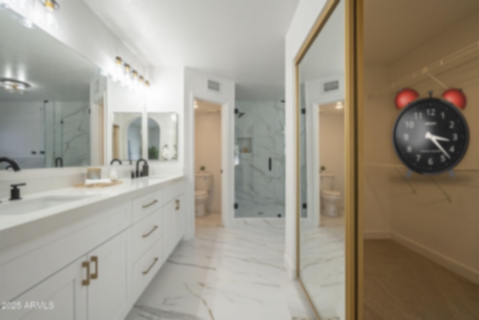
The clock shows 3:23
